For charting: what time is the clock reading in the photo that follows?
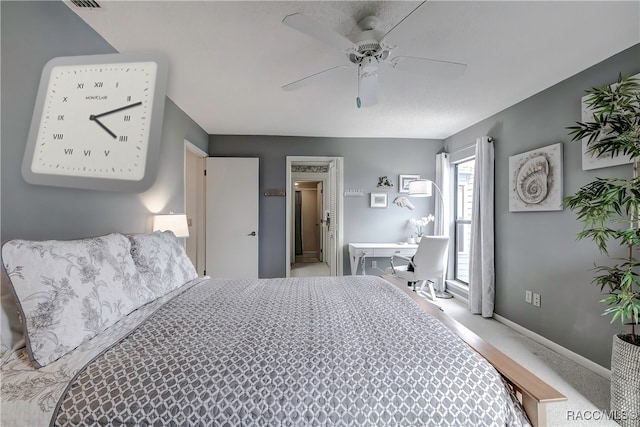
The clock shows 4:12
